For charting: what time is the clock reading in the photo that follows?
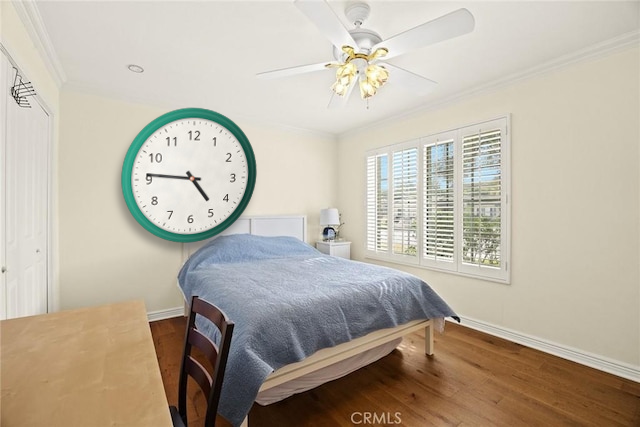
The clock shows 4:46
